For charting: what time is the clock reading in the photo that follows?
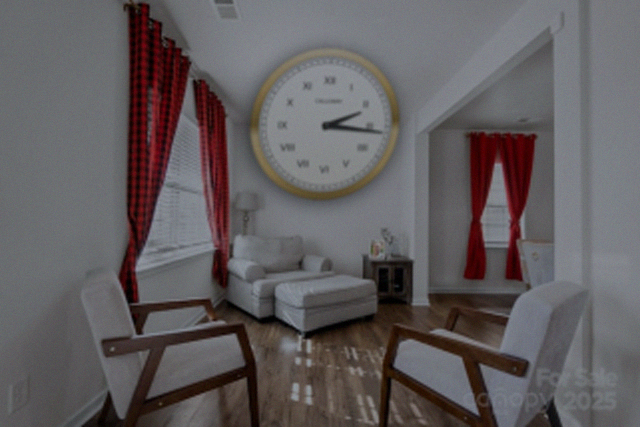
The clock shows 2:16
